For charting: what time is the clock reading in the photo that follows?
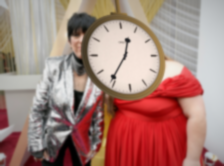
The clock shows 12:36
